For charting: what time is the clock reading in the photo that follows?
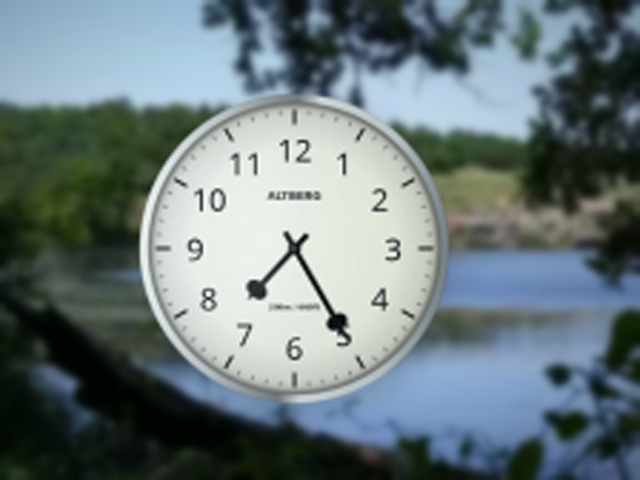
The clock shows 7:25
